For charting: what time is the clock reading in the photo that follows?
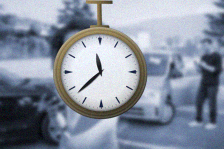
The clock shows 11:38
